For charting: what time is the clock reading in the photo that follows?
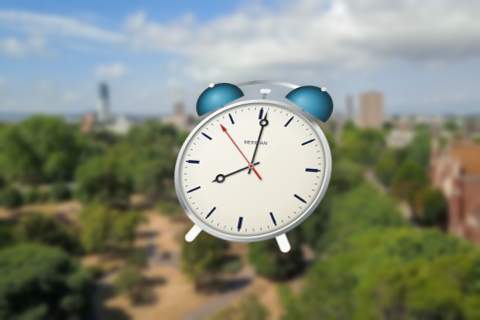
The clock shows 8:00:53
